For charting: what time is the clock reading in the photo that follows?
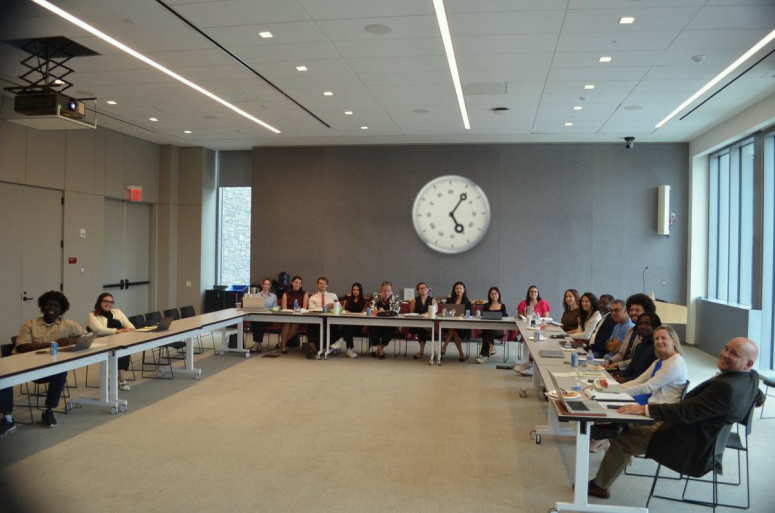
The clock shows 5:06
